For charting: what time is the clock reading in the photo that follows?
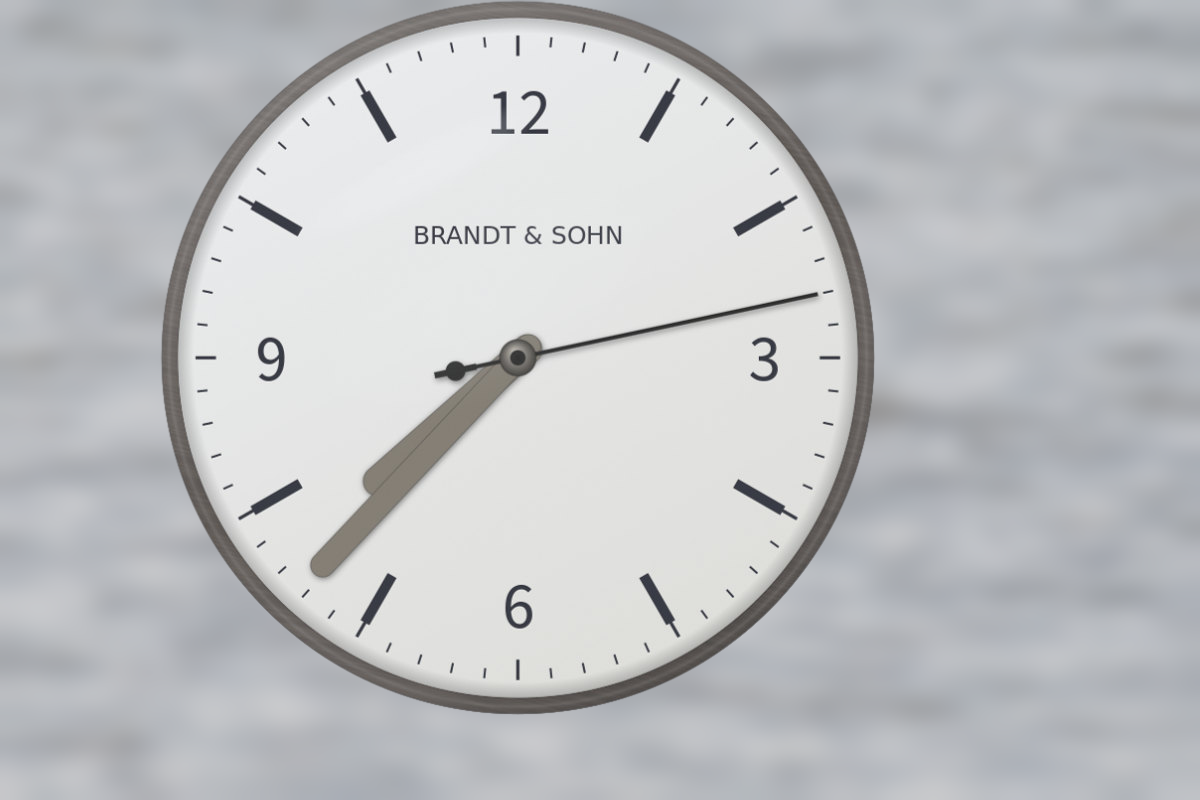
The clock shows 7:37:13
